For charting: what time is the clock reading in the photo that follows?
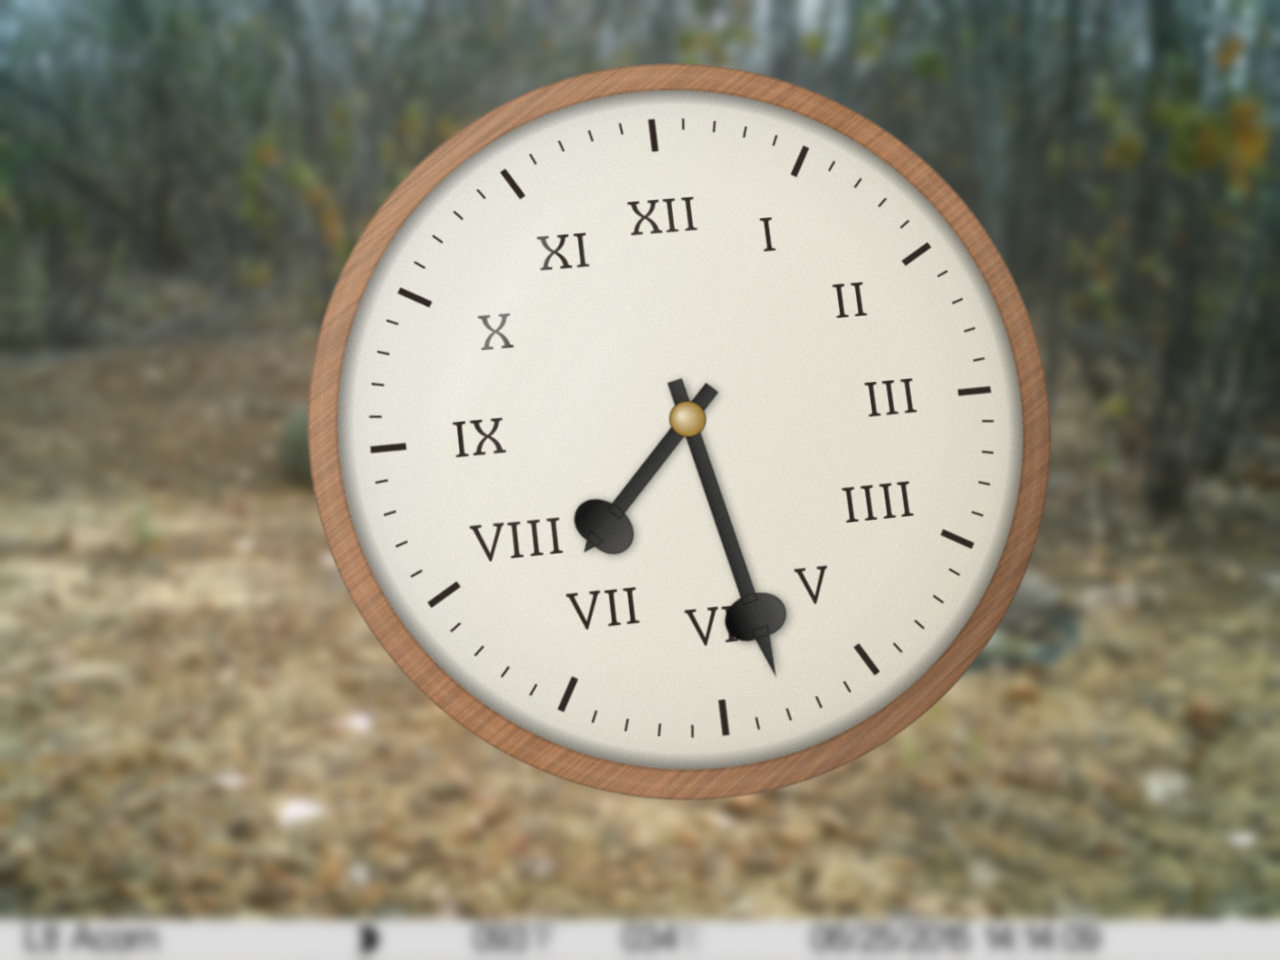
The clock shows 7:28
